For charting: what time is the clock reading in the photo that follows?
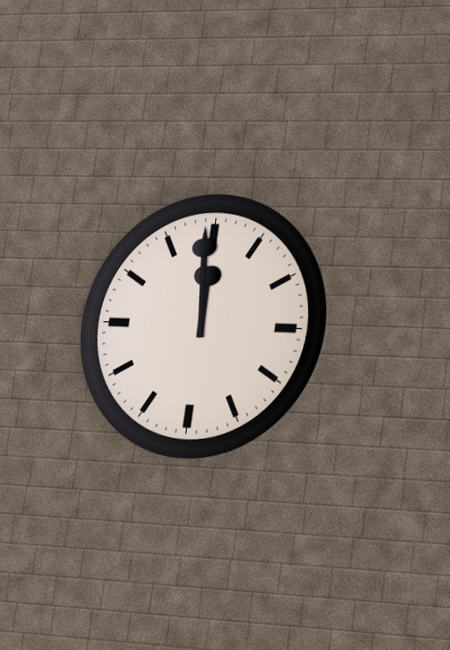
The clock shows 11:59
